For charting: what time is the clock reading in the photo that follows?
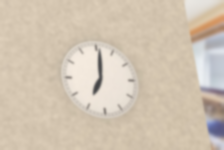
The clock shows 7:01
